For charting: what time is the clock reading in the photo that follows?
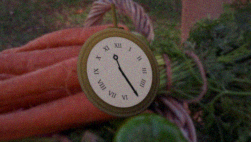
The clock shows 11:25
